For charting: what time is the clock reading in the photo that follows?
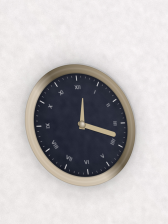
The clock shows 12:18
